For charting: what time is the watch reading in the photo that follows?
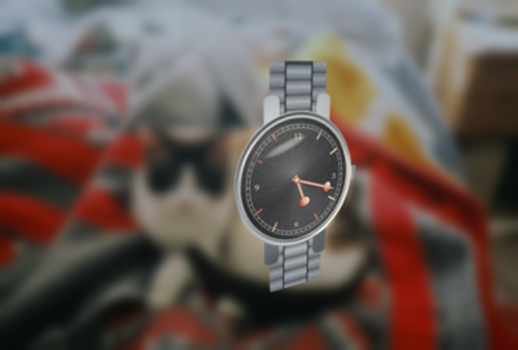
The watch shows 5:18
